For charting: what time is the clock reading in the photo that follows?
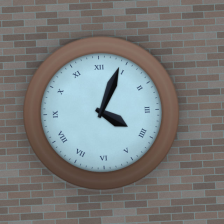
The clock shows 4:04
